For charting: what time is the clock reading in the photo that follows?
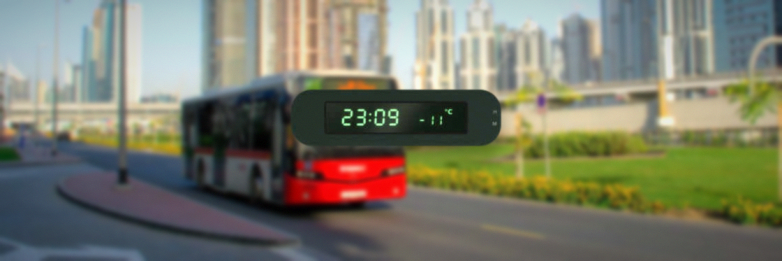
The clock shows 23:09
